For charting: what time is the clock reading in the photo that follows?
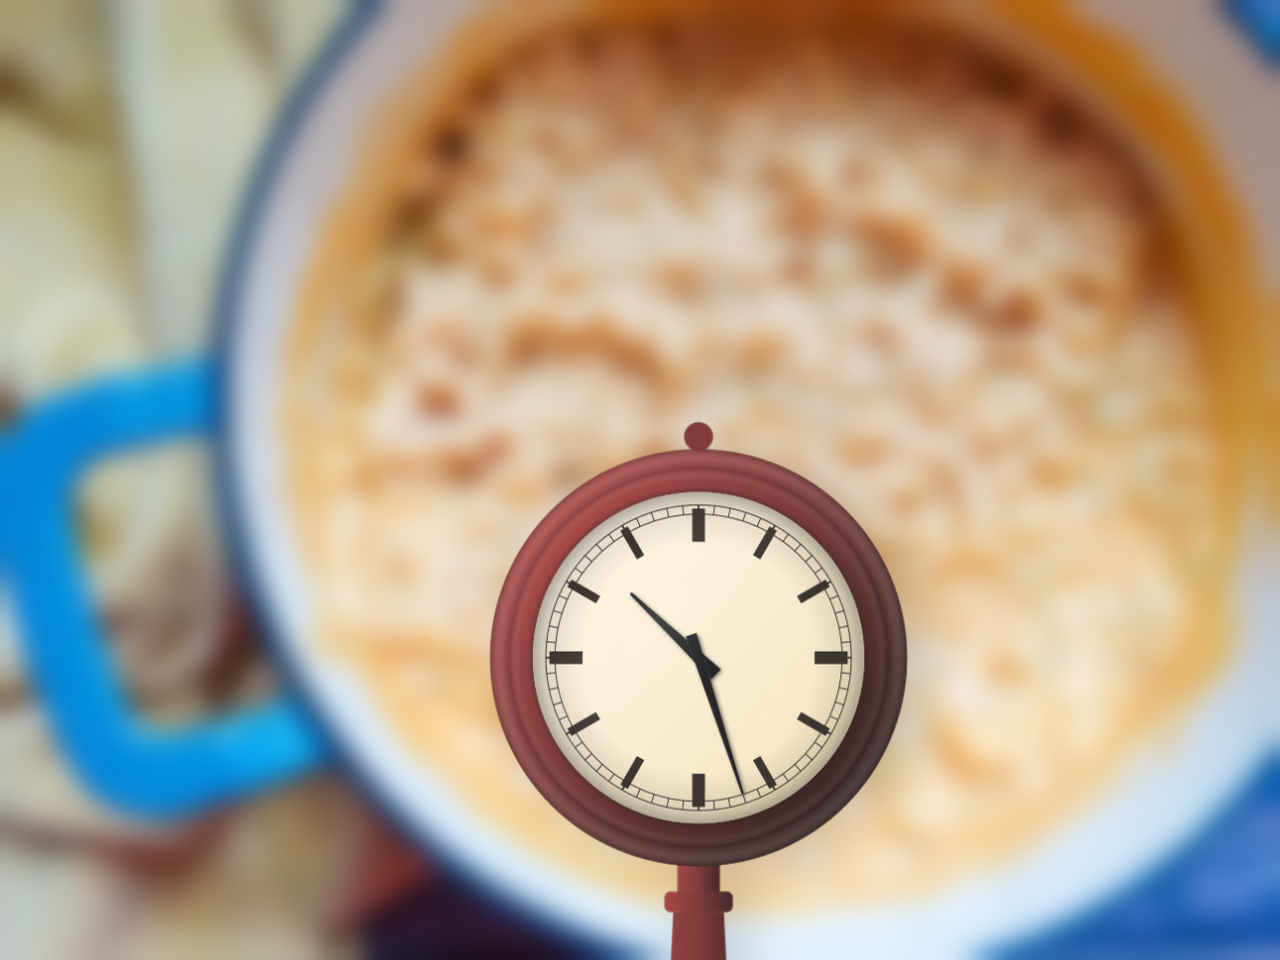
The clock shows 10:27
